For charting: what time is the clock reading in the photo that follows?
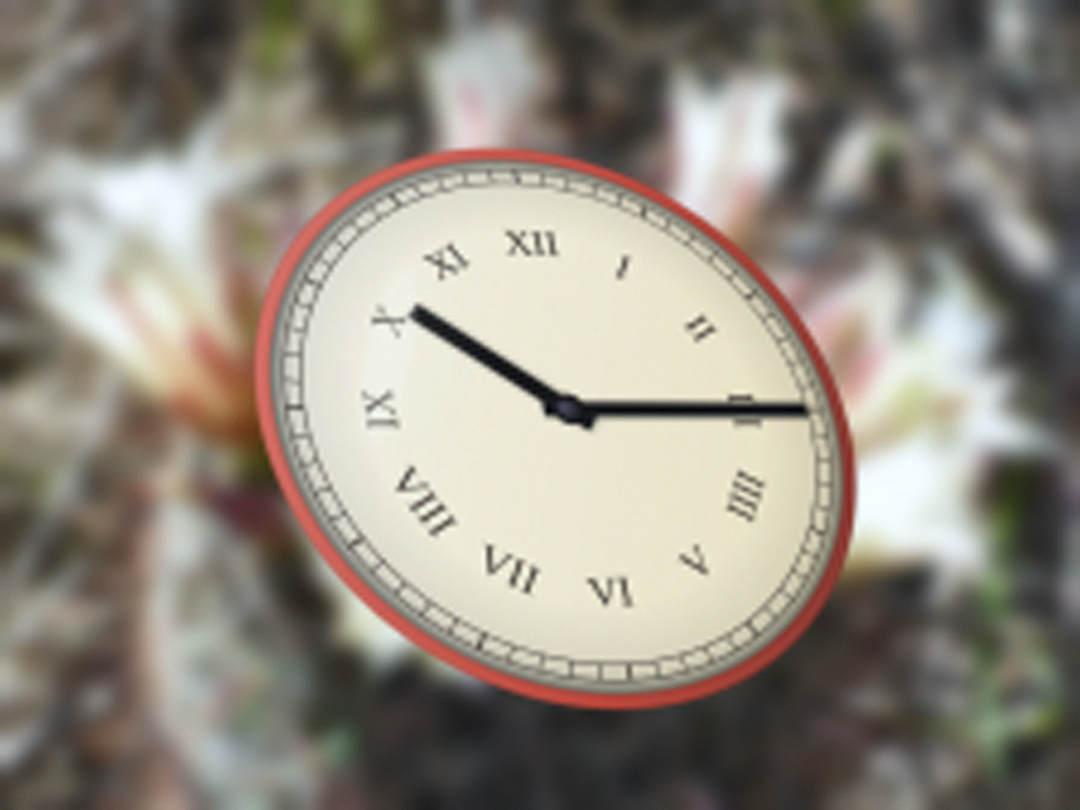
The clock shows 10:15
